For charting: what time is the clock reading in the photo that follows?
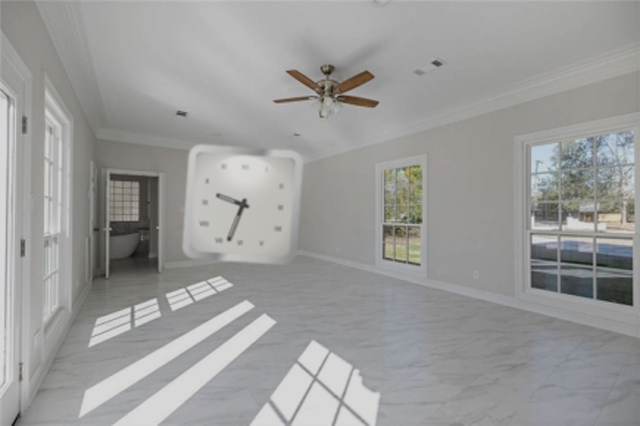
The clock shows 9:33
